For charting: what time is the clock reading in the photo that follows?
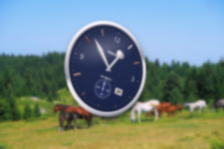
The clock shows 12:52
